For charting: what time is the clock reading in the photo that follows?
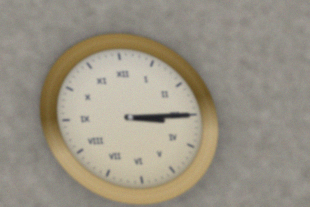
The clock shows 3:15
